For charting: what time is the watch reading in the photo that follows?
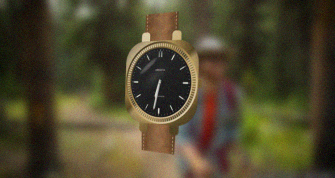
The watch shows 6:32
